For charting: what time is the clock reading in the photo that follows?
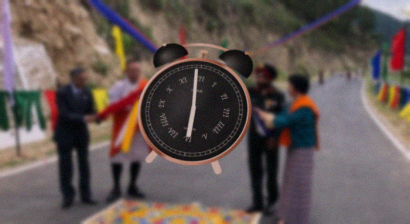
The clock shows 5:59
